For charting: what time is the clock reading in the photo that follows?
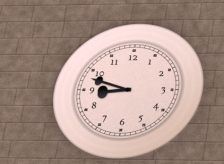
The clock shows 8:48
